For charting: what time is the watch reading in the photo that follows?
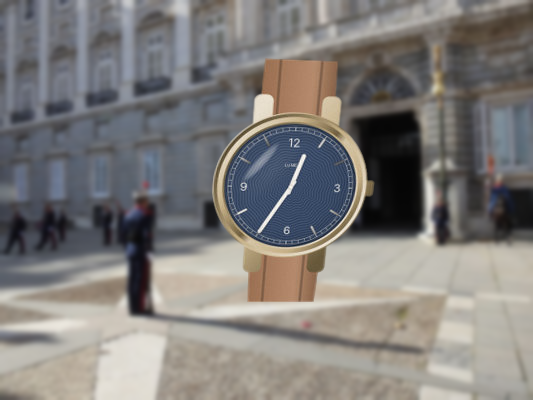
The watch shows 12:35
